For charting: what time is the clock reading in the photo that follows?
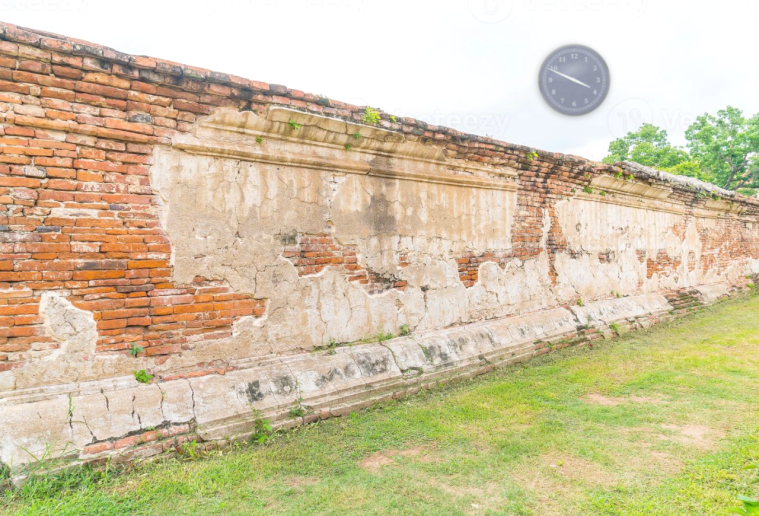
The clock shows 3:49
